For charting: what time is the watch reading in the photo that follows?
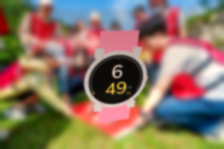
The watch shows 6:49
